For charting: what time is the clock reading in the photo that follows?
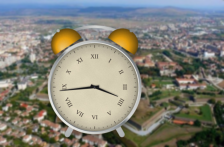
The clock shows 3:44
